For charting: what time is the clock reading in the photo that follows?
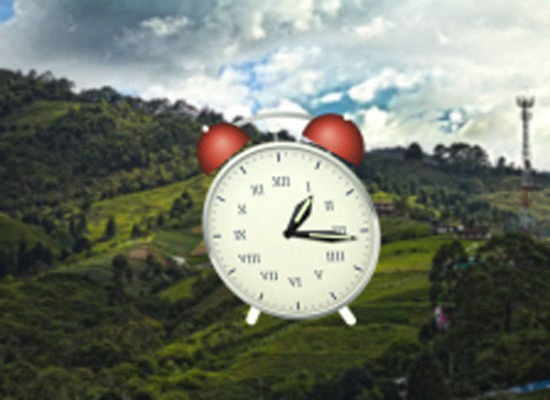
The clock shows 1:16
